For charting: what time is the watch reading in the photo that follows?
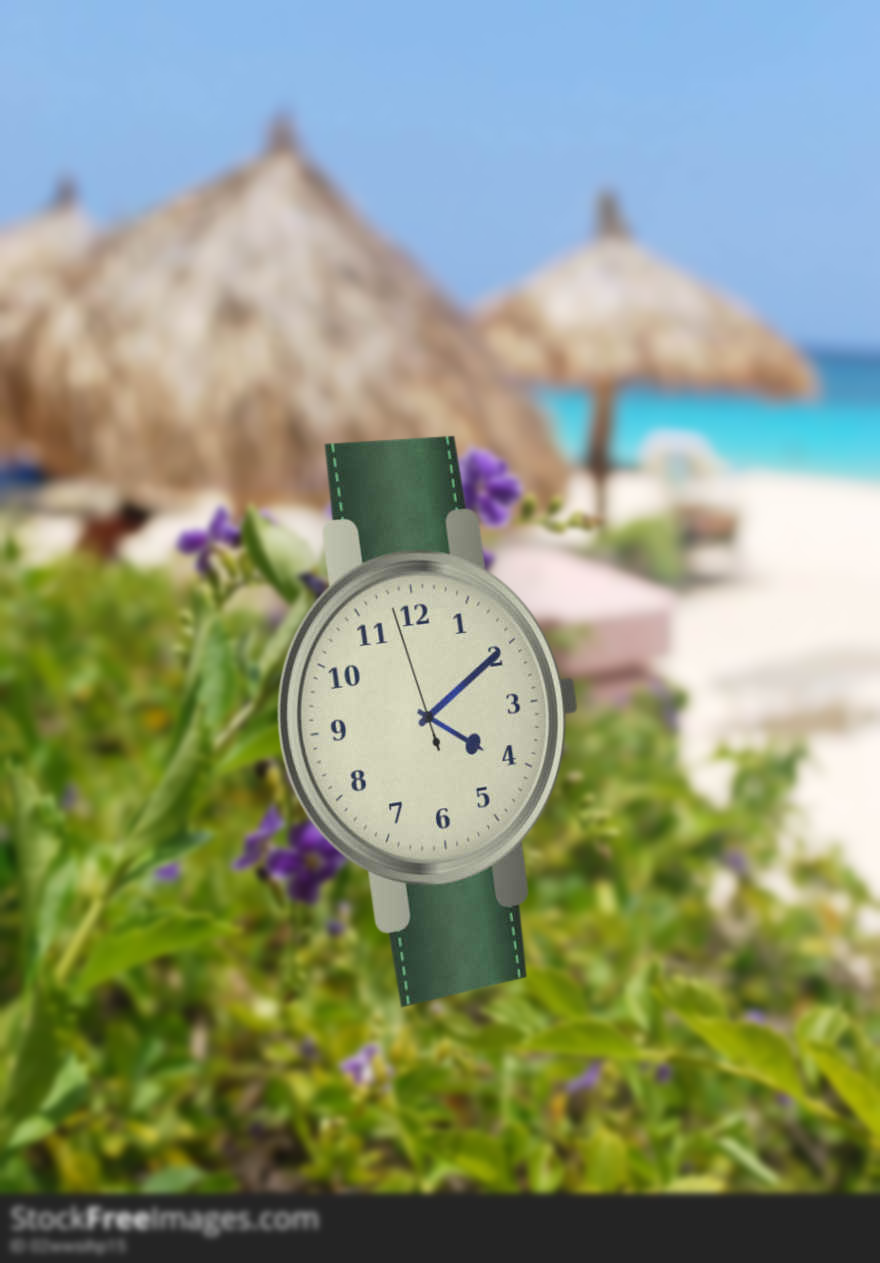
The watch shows 4:09:58
